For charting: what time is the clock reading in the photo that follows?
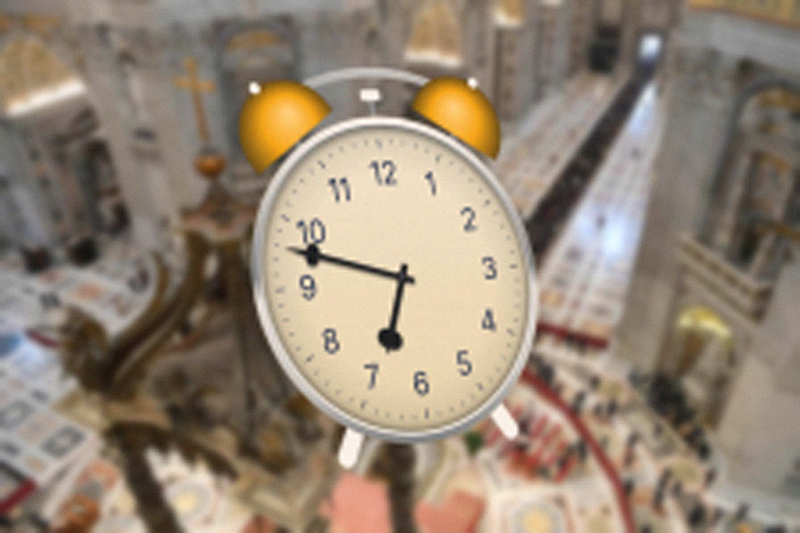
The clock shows 6:48
